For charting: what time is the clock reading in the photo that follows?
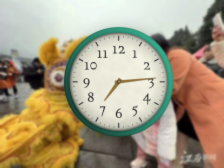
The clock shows 7:14
